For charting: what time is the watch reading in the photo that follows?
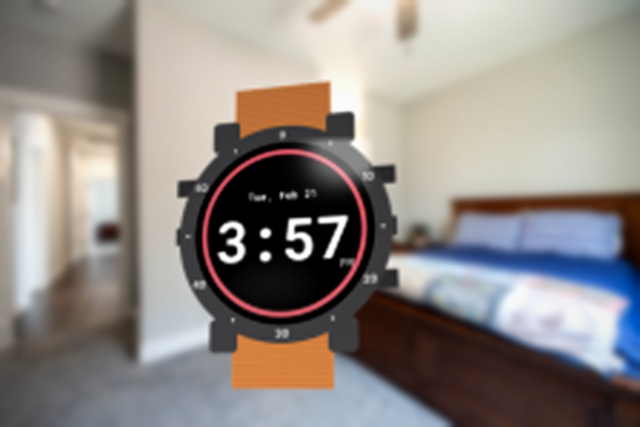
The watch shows 3:57
